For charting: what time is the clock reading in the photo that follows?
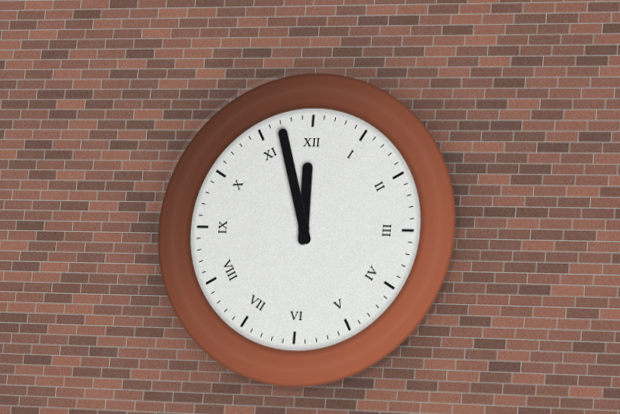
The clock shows 11:57
